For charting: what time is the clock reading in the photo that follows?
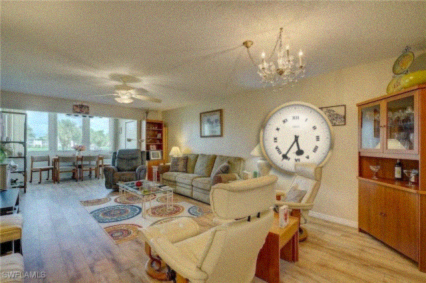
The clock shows 5:36
